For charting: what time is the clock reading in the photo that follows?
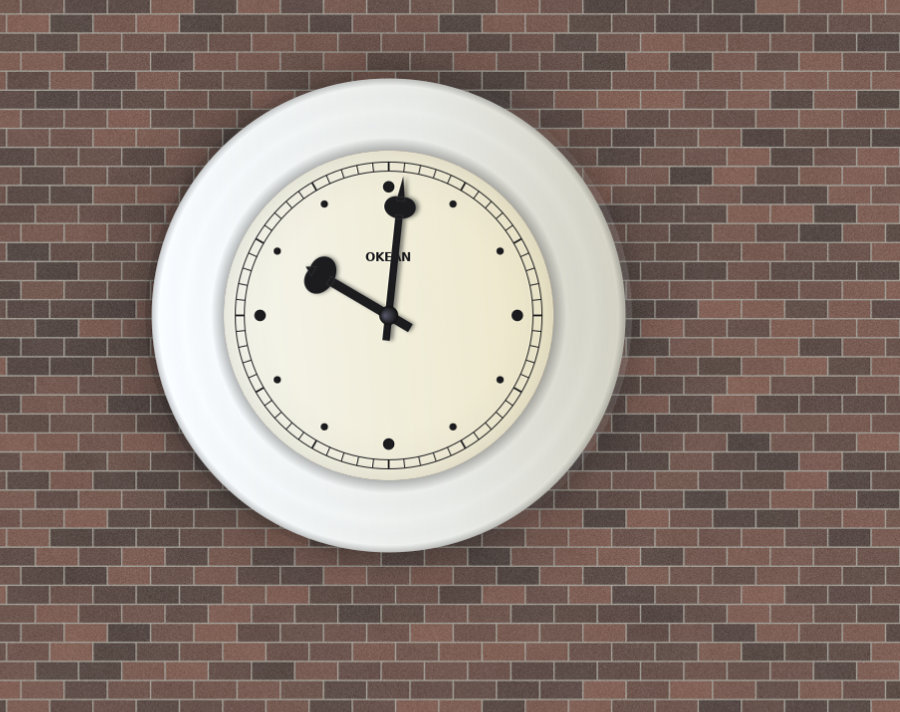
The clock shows 10:01
